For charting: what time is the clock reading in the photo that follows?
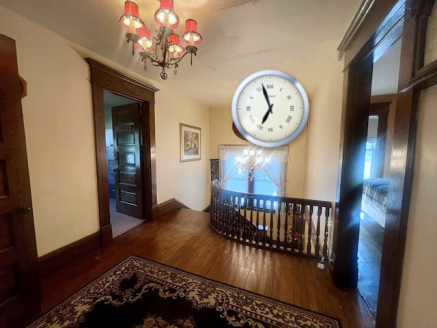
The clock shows 6:57
